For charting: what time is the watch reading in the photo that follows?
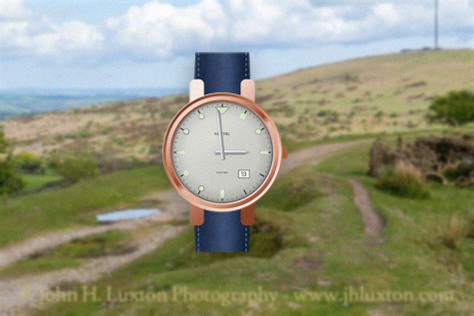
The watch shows 2:59
